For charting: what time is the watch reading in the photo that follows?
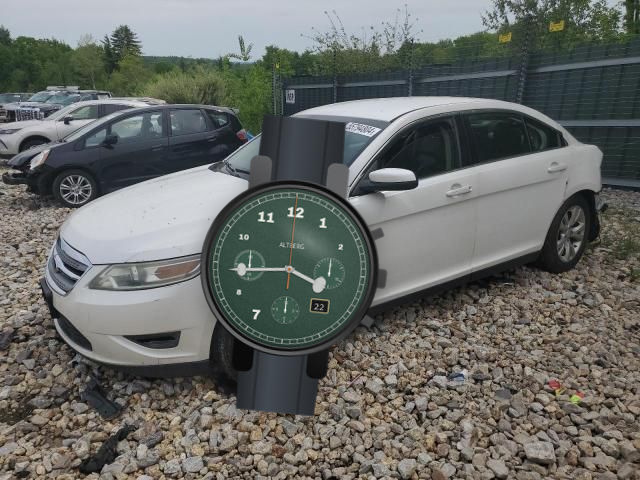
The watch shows 3:44
